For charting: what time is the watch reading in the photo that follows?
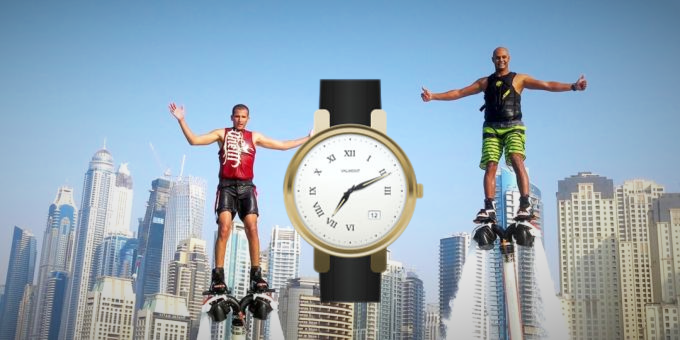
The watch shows 7:11
